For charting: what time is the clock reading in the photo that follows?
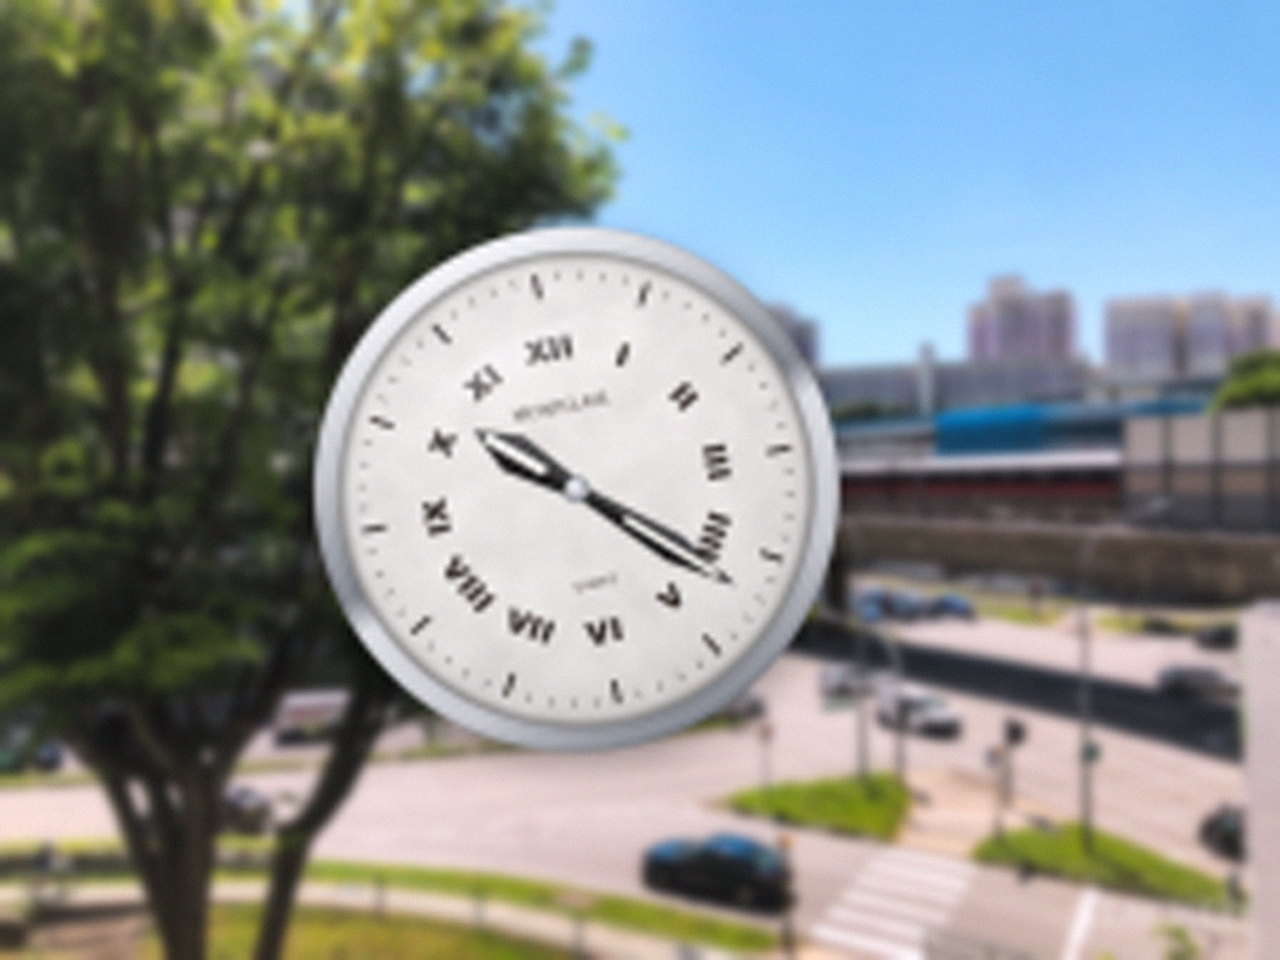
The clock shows 10:22
